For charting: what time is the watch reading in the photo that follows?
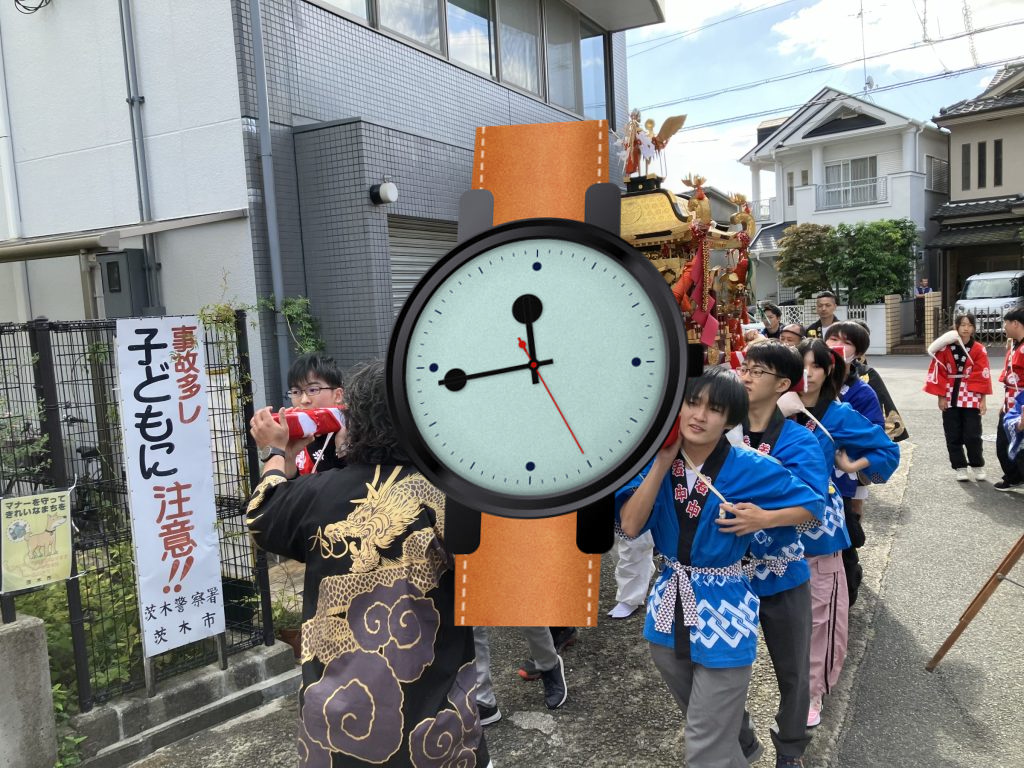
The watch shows 11:43:25
